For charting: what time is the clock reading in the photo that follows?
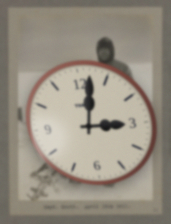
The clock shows 3:02
